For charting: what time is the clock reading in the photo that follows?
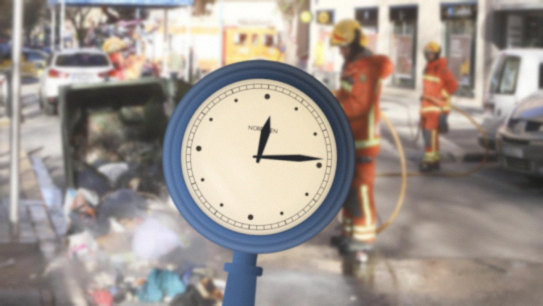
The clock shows 12:14
